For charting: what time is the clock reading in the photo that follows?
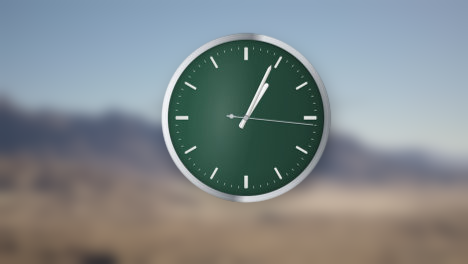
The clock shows 1:04:16
